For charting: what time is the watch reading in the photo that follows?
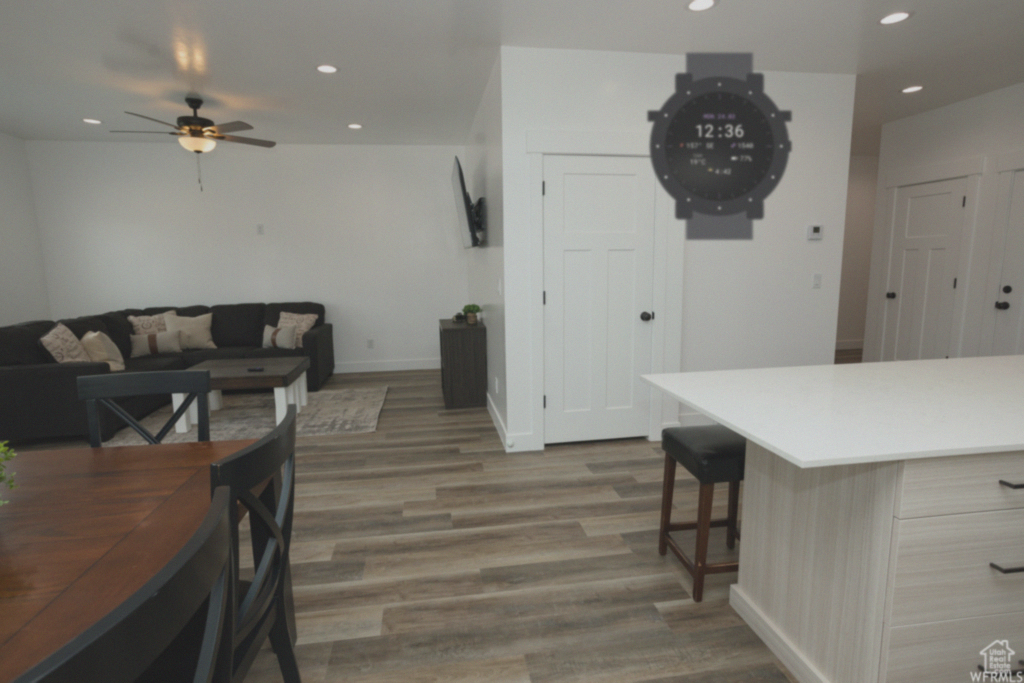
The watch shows 12:36
